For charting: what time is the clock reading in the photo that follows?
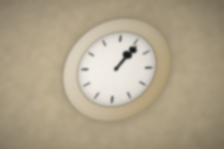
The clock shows 1:06
